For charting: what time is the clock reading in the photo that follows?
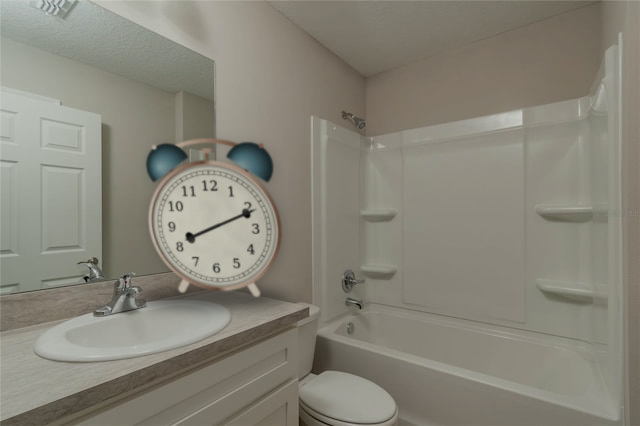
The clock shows 8:11
